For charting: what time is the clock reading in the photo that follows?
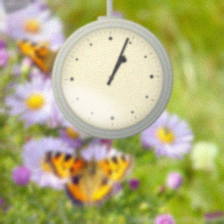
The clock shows 1:04
